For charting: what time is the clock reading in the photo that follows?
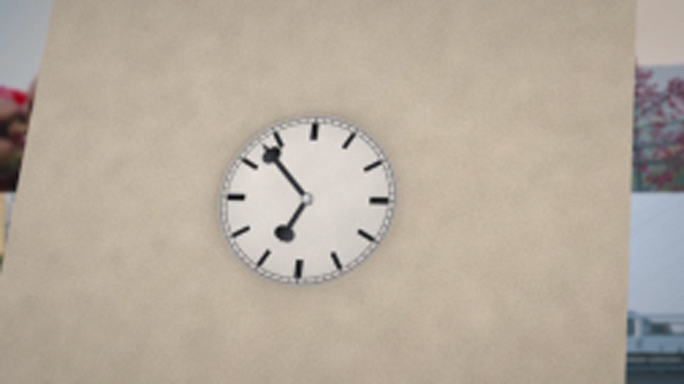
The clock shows 6:53
